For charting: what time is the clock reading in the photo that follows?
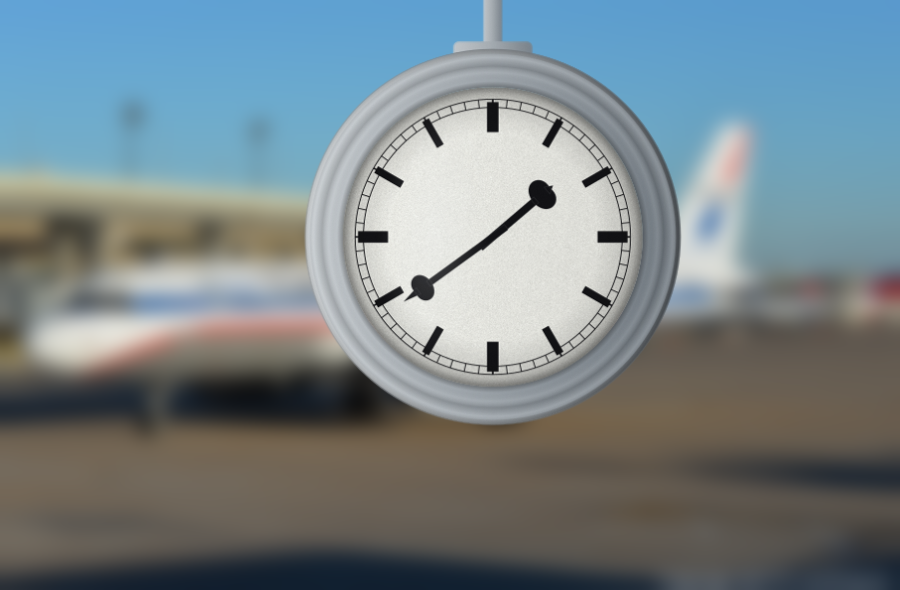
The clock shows 1:39
